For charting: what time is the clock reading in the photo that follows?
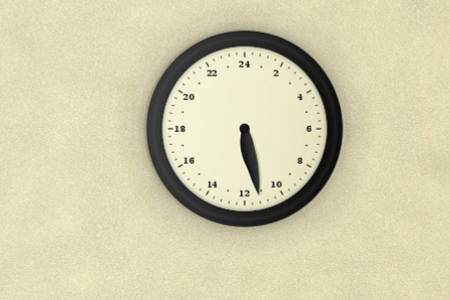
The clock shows 11:28
